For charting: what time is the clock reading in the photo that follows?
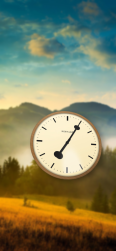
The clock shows 7:05
